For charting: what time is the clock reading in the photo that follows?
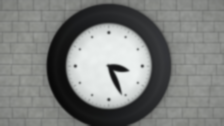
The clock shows 3:26
